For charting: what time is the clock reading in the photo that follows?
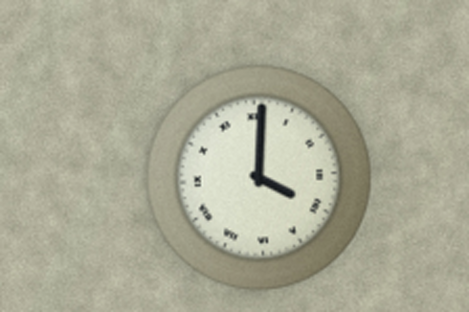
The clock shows 4:01
